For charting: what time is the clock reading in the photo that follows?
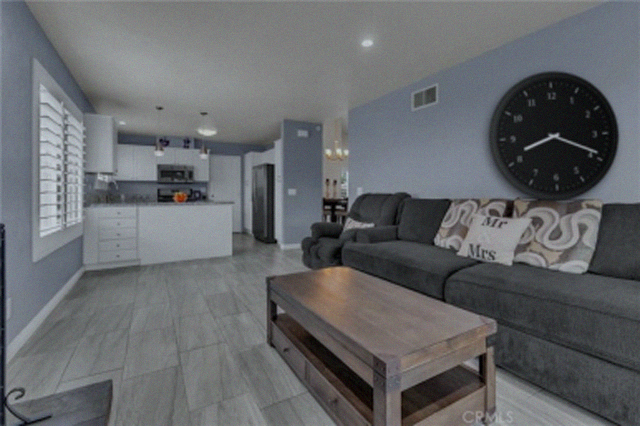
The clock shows 8:19
